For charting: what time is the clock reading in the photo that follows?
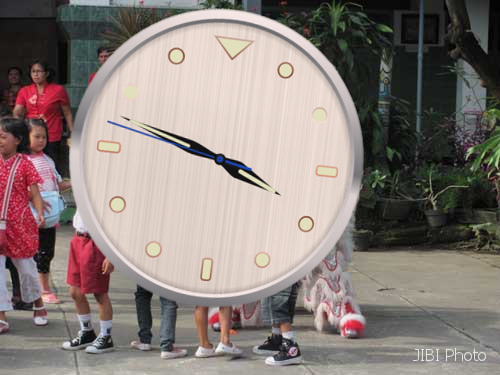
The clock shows 3:47:47
